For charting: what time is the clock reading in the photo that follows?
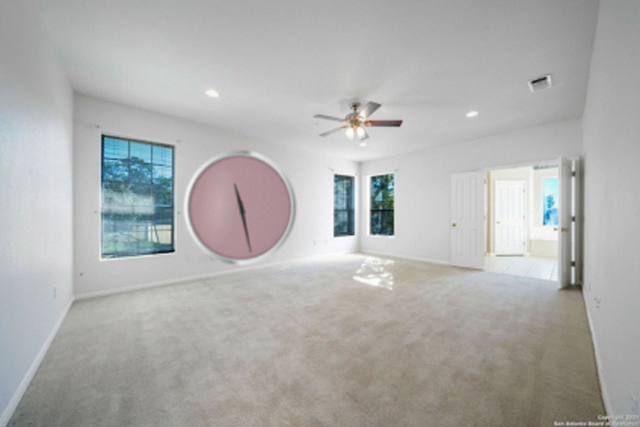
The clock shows 11:28
